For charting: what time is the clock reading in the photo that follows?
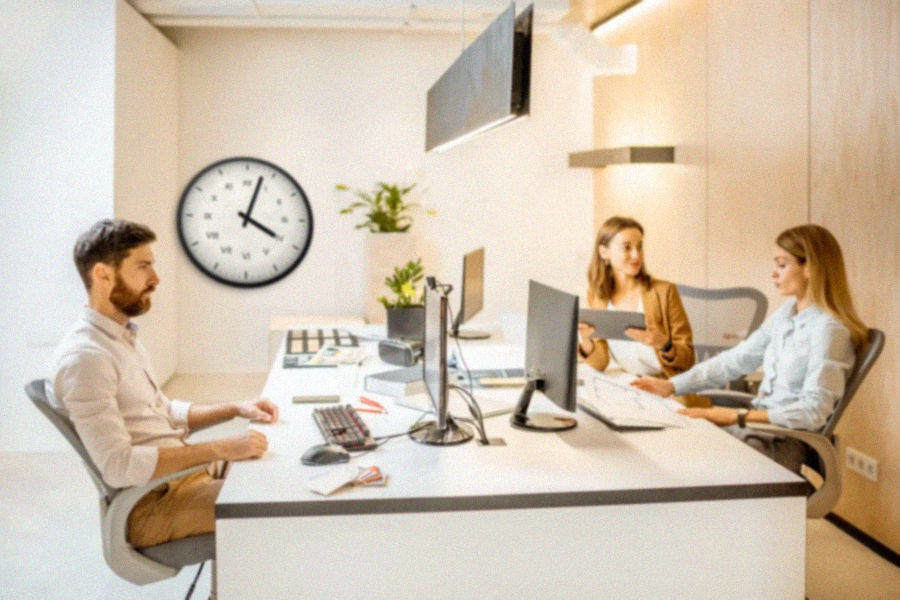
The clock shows 4:03
